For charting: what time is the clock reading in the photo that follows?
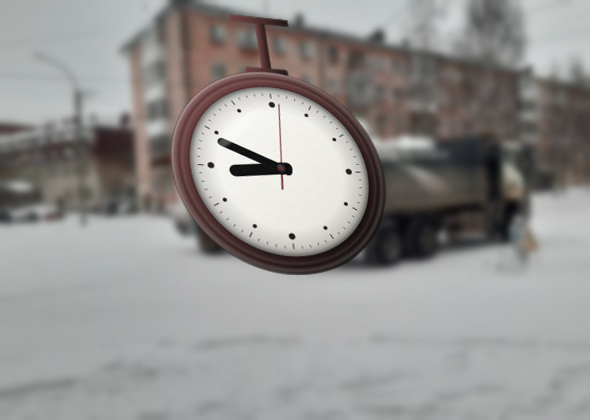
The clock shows 8:49:01
